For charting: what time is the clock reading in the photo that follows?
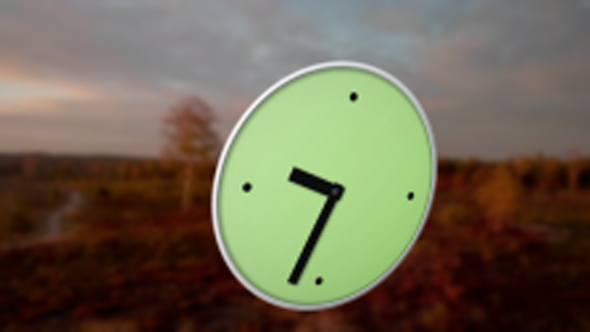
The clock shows 9:33
